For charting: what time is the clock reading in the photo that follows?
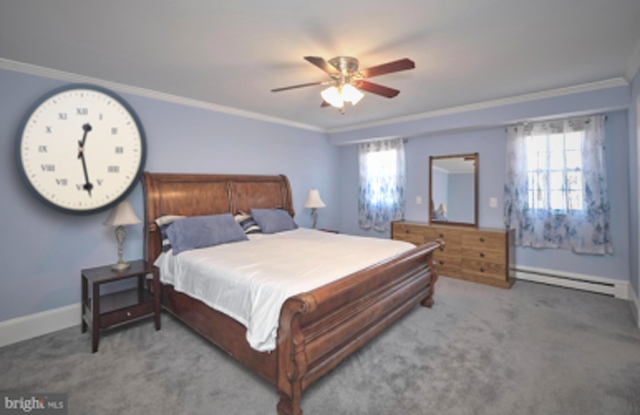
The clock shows 12:28
